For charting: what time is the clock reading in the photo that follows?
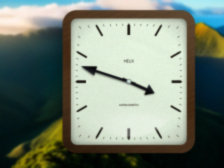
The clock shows 3:48
